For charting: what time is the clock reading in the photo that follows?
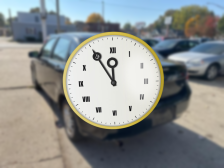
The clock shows 11:55
